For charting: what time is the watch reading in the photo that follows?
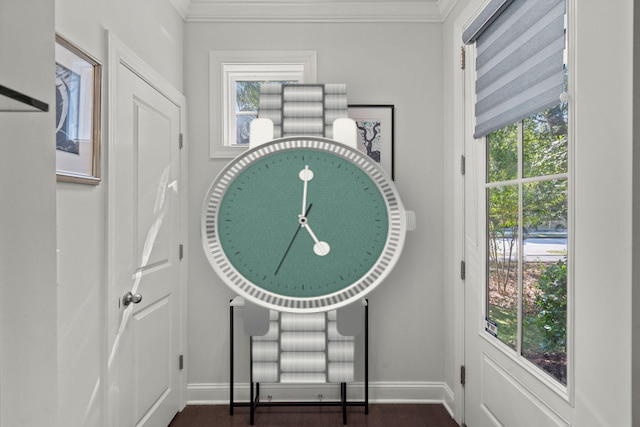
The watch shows 5:00:34
